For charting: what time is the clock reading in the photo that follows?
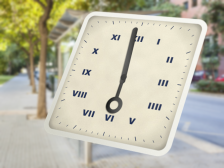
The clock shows 5:59
